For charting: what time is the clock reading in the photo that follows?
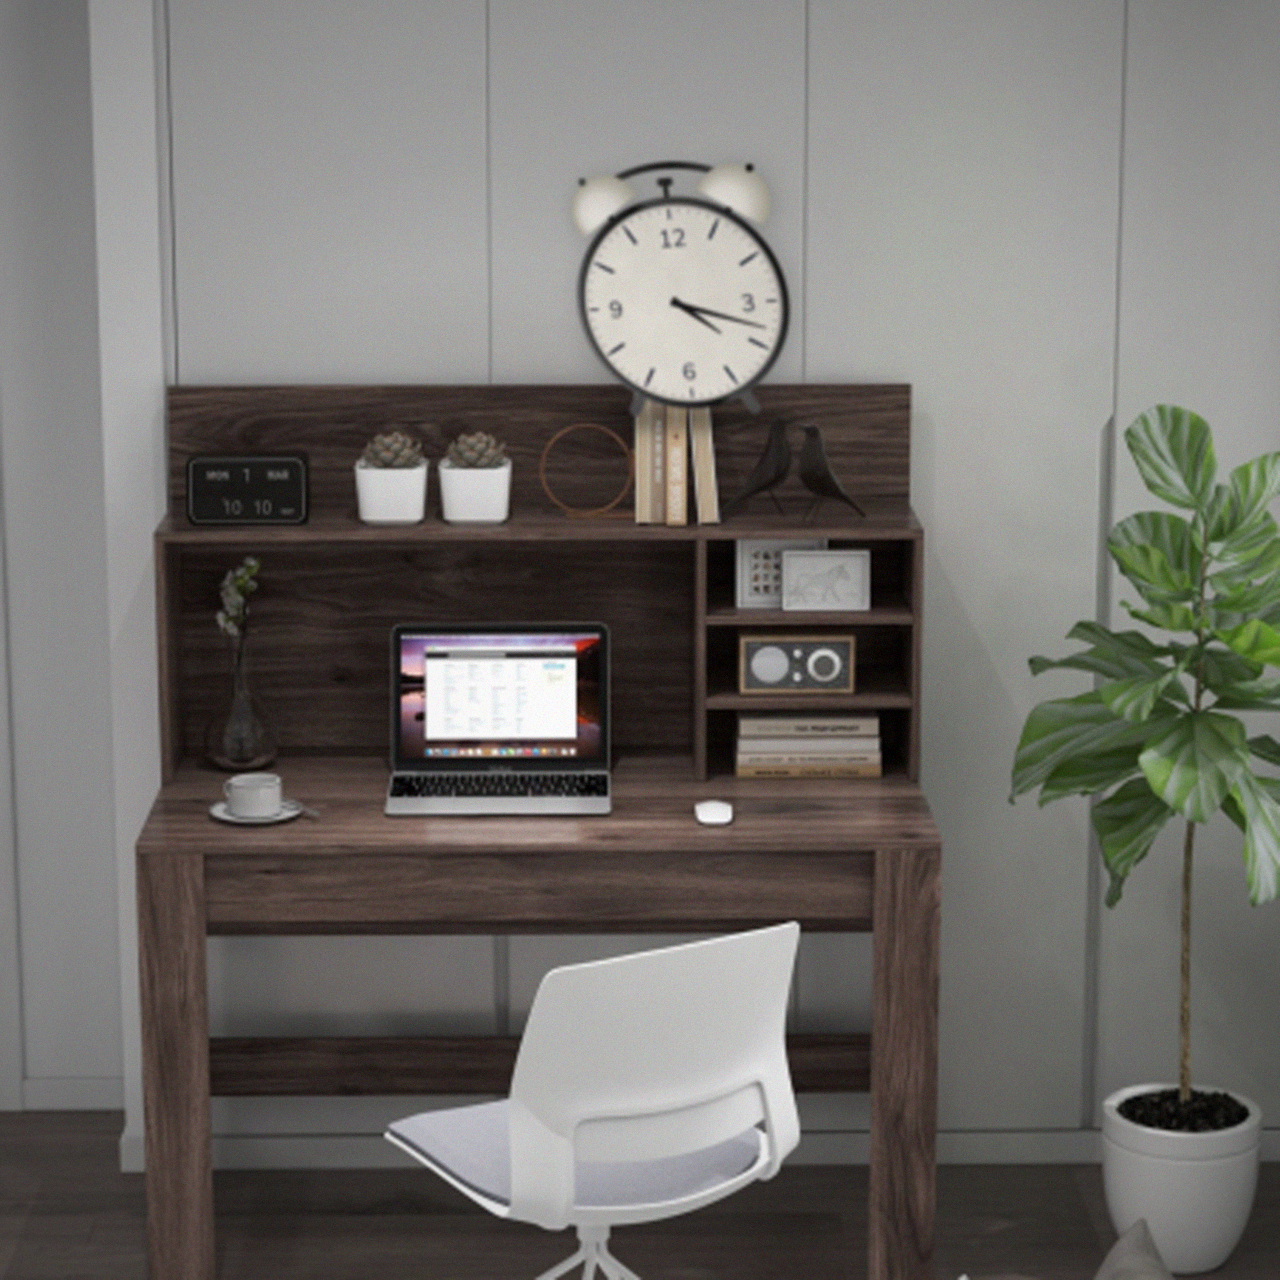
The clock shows 4:18
